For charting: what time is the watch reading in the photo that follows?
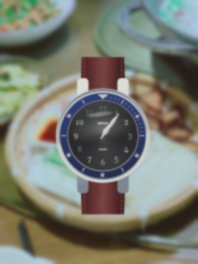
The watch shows 1:06
